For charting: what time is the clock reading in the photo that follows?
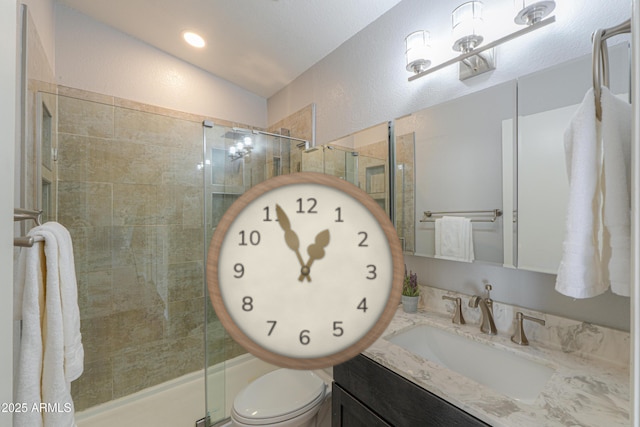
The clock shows 12:56
